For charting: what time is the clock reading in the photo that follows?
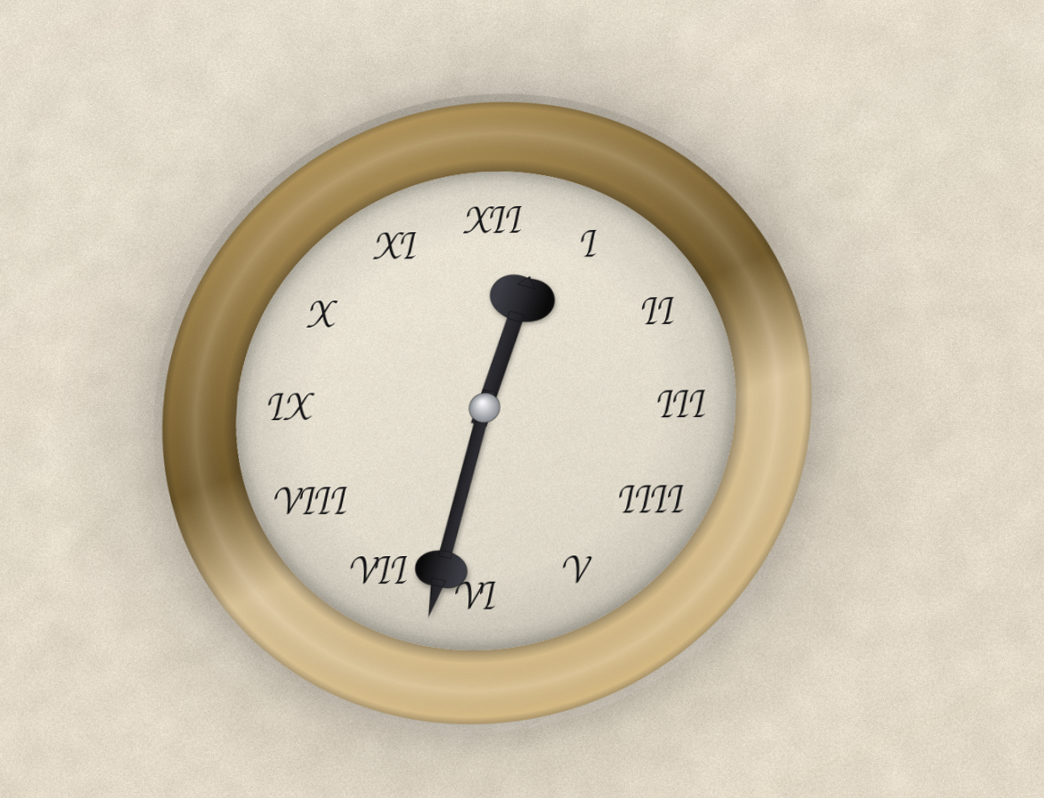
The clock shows 12:32
